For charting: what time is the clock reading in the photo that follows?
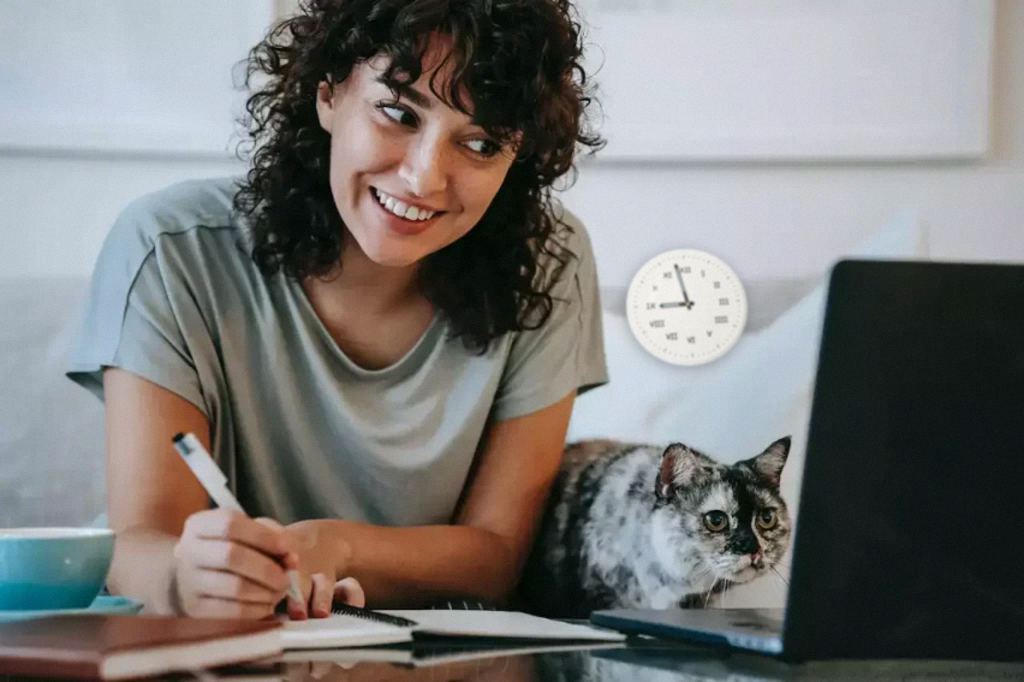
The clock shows 8:58
